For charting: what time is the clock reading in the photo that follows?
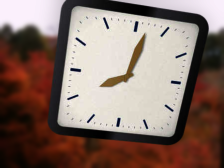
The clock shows 8:02
